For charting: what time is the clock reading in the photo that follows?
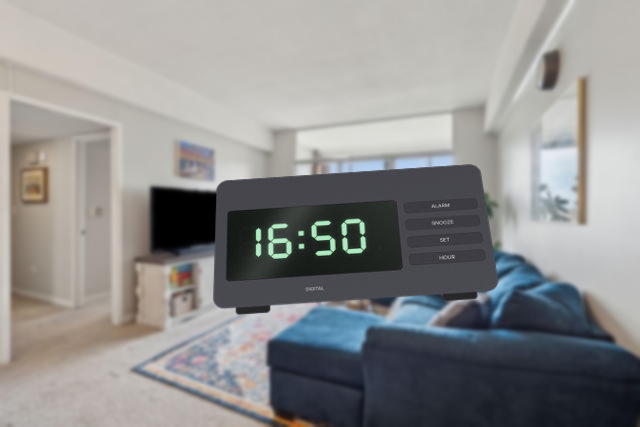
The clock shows 16:50
